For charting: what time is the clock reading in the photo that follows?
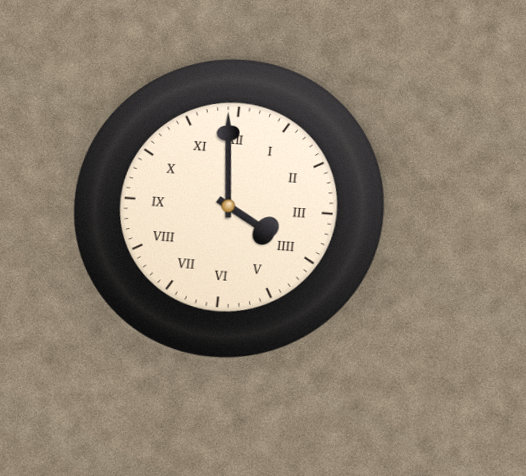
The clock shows 3:59
